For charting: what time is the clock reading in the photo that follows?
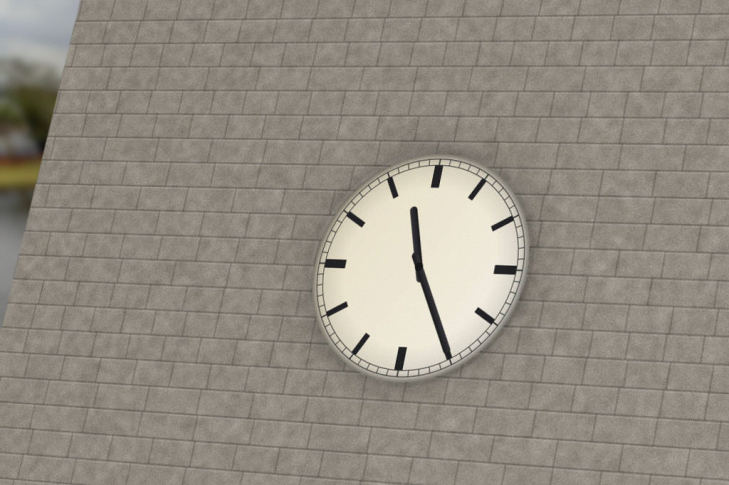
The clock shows 11:25
